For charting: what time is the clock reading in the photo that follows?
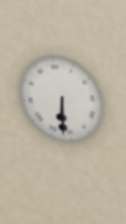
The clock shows 6:32
